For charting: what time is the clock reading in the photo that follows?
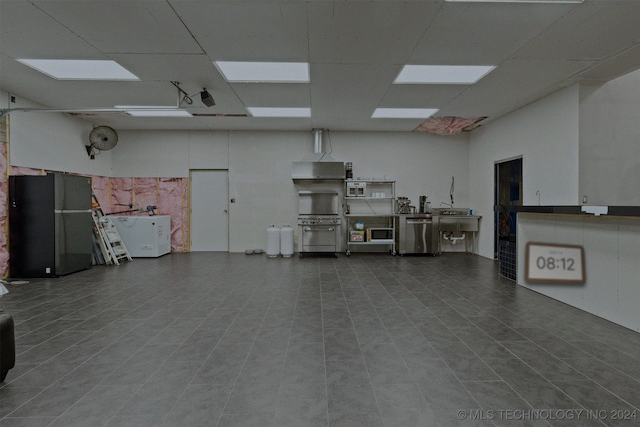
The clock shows 8:12
